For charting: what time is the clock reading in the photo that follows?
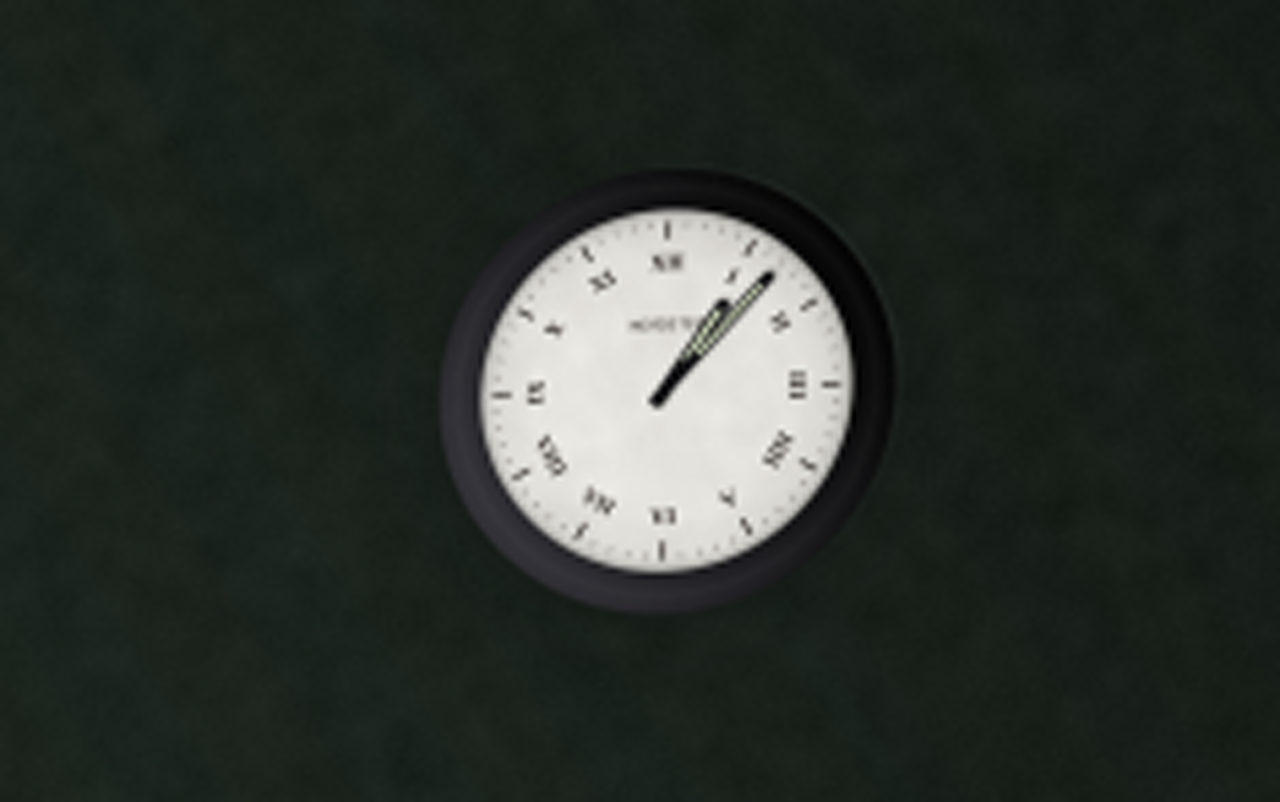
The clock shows 1:07
